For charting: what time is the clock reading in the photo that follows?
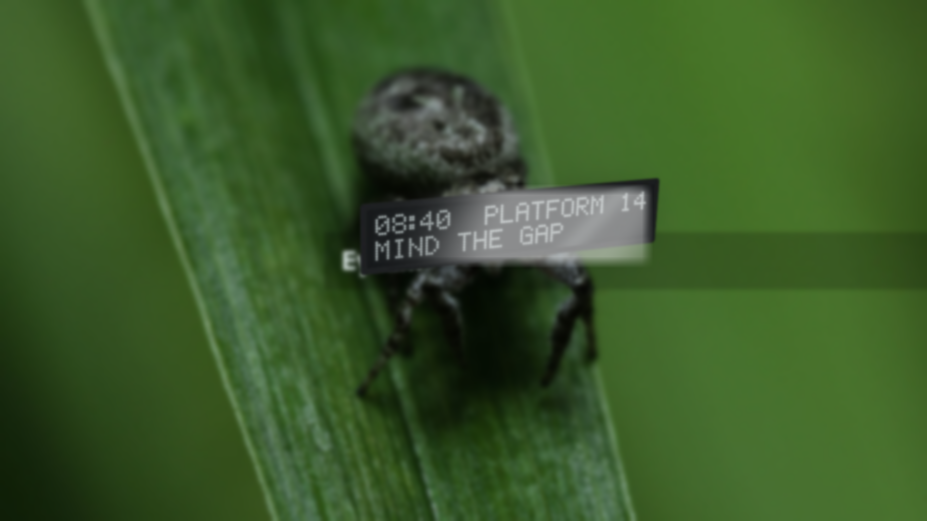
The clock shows 8:40
